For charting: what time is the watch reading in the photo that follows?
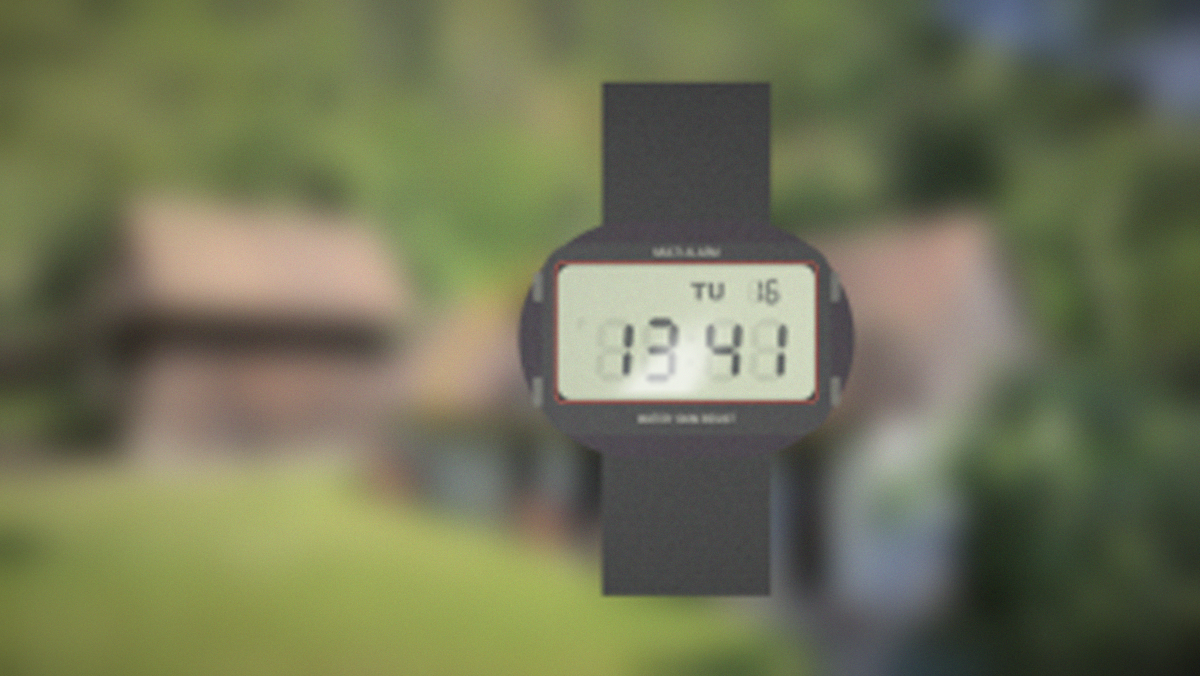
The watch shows 13:41
